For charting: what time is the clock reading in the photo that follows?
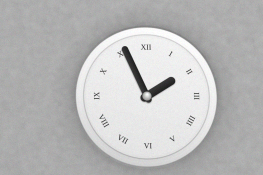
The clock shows 1:56
